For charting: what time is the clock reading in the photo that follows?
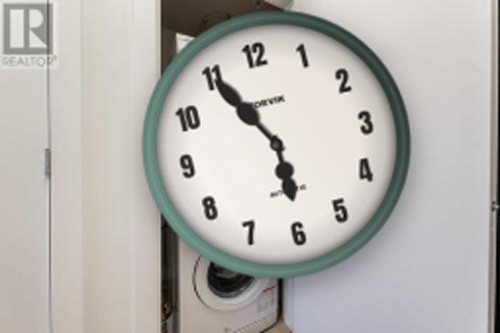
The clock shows 5:55
